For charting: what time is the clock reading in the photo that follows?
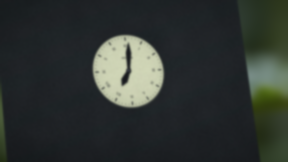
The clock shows 7:01
